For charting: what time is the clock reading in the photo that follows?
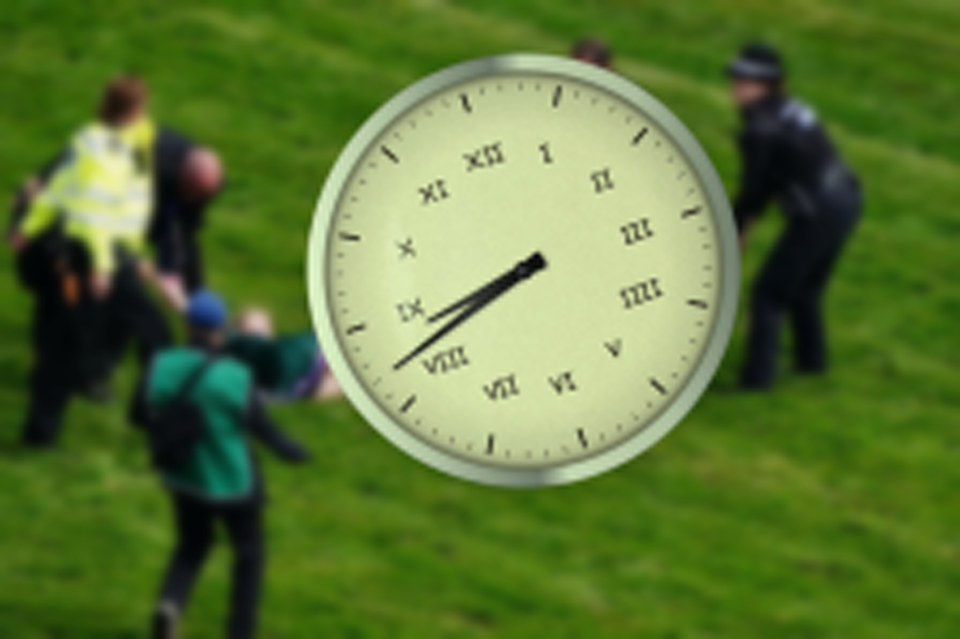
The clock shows 8:42
